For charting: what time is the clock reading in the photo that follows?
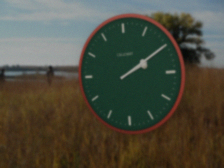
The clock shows 2:10
